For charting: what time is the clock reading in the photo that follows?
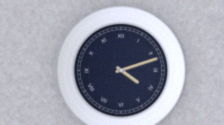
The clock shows 4:12
